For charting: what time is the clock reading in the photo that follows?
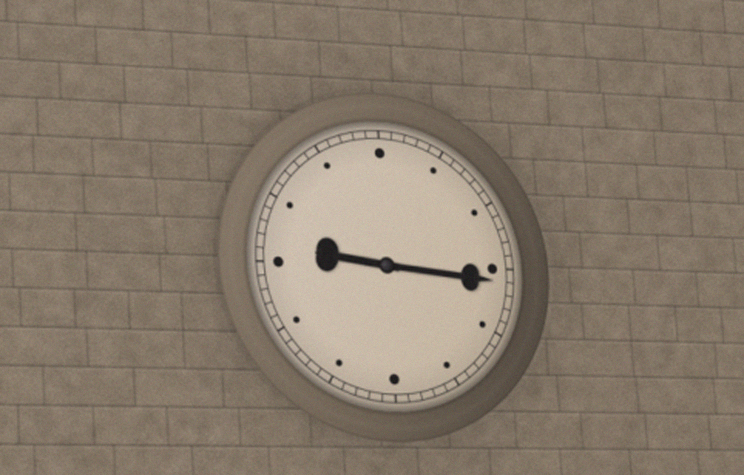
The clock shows 9:16
